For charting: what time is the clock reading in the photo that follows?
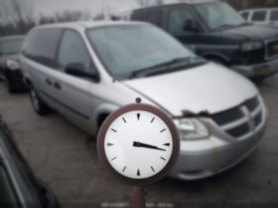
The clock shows 3:17
